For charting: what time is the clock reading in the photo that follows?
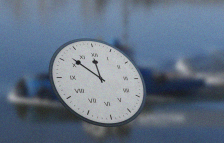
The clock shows 11:52
